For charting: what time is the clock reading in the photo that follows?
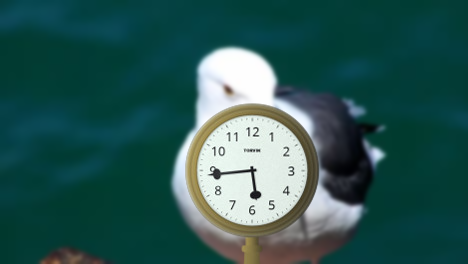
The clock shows 5:44
